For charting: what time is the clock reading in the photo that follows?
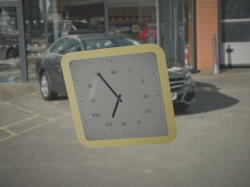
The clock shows 6:55
